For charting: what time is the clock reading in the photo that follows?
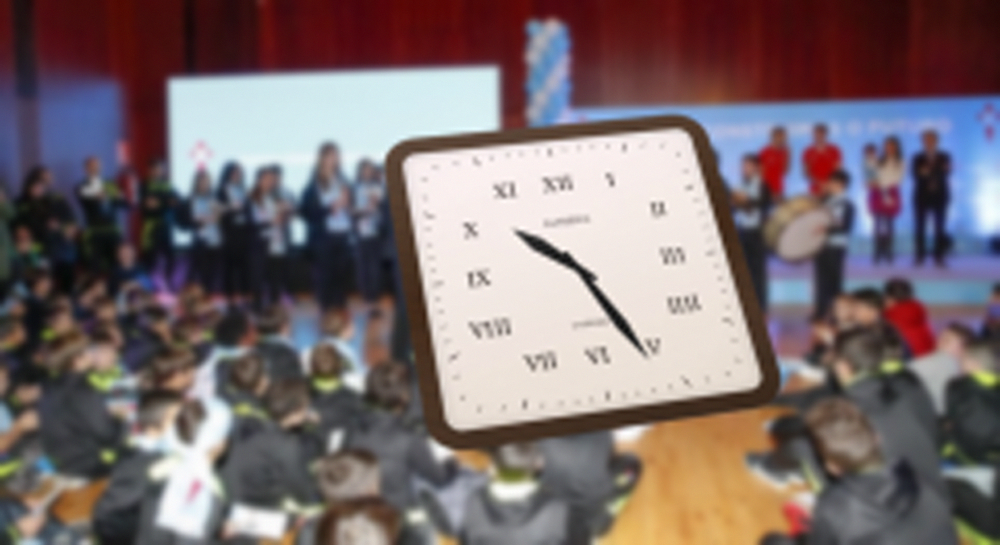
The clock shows 10:26
